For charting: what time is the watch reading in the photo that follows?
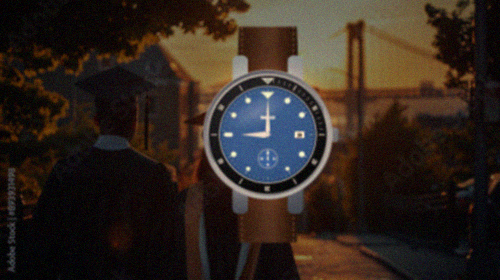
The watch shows 9:00
